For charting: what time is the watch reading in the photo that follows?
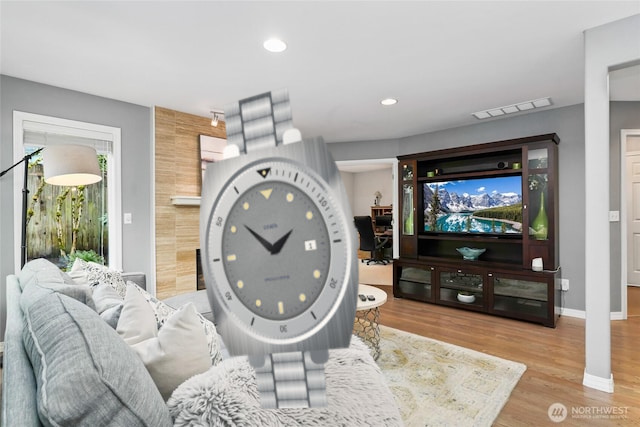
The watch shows 1:52
